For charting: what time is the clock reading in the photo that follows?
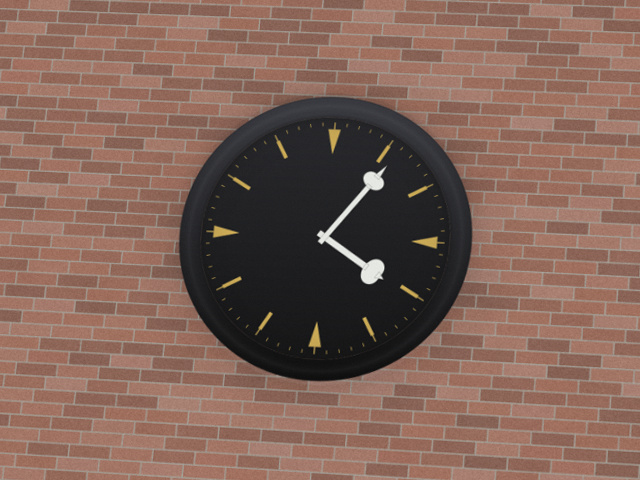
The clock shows 4:06
